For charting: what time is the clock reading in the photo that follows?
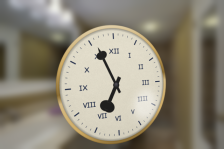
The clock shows 6:56
